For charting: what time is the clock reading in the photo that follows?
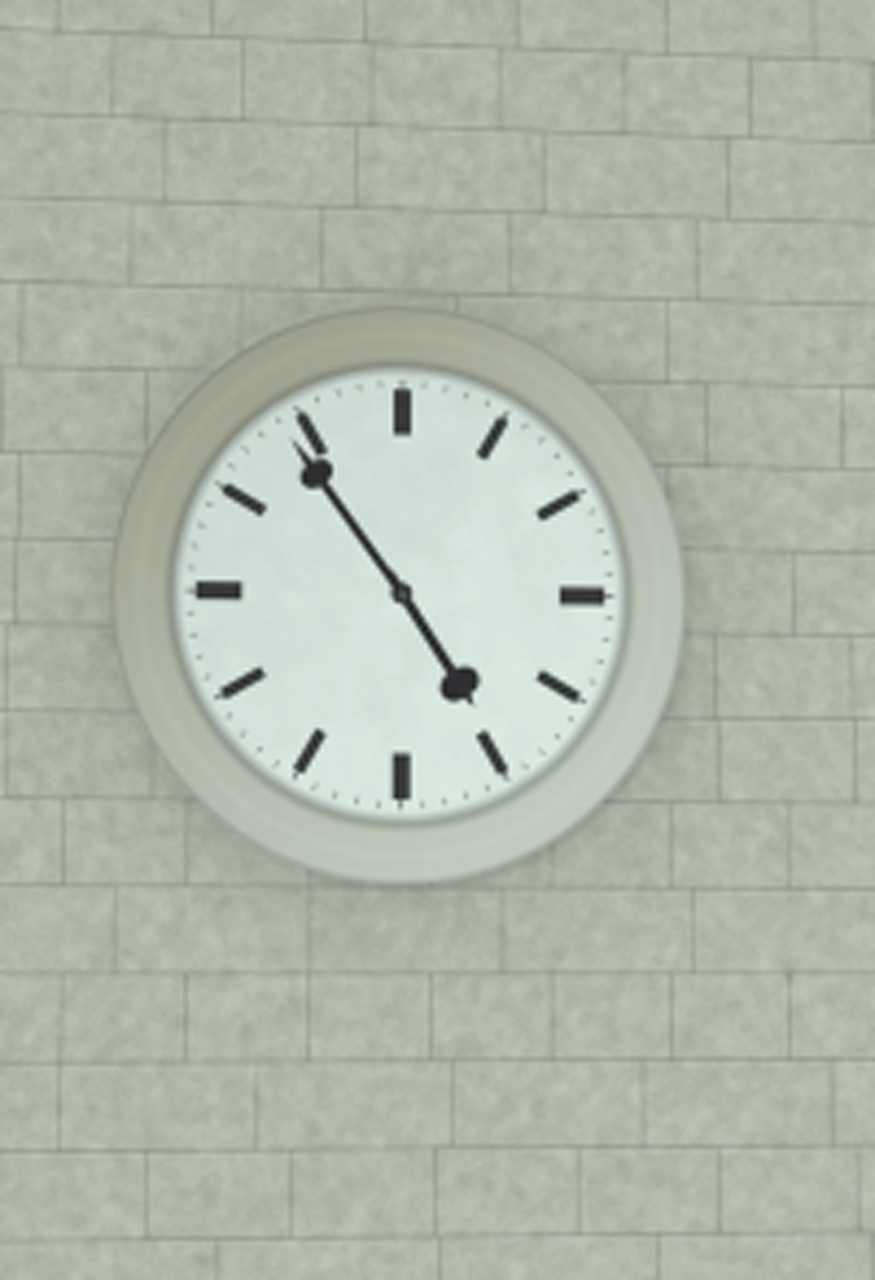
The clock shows 4:54
